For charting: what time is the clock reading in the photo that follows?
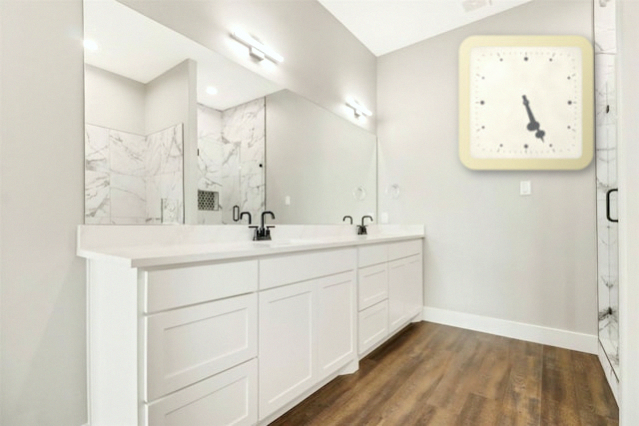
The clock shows 5:26
